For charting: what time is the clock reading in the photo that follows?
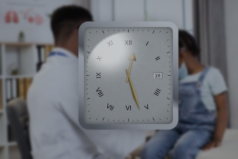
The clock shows 12:27
